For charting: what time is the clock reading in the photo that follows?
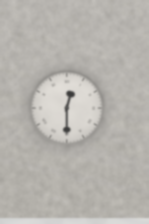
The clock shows 12:30
